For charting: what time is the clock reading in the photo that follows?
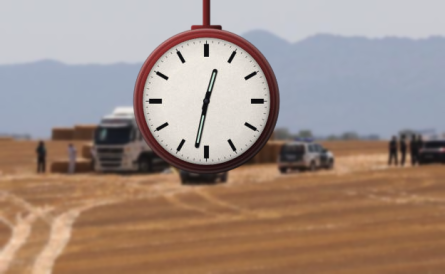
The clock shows 12:32
